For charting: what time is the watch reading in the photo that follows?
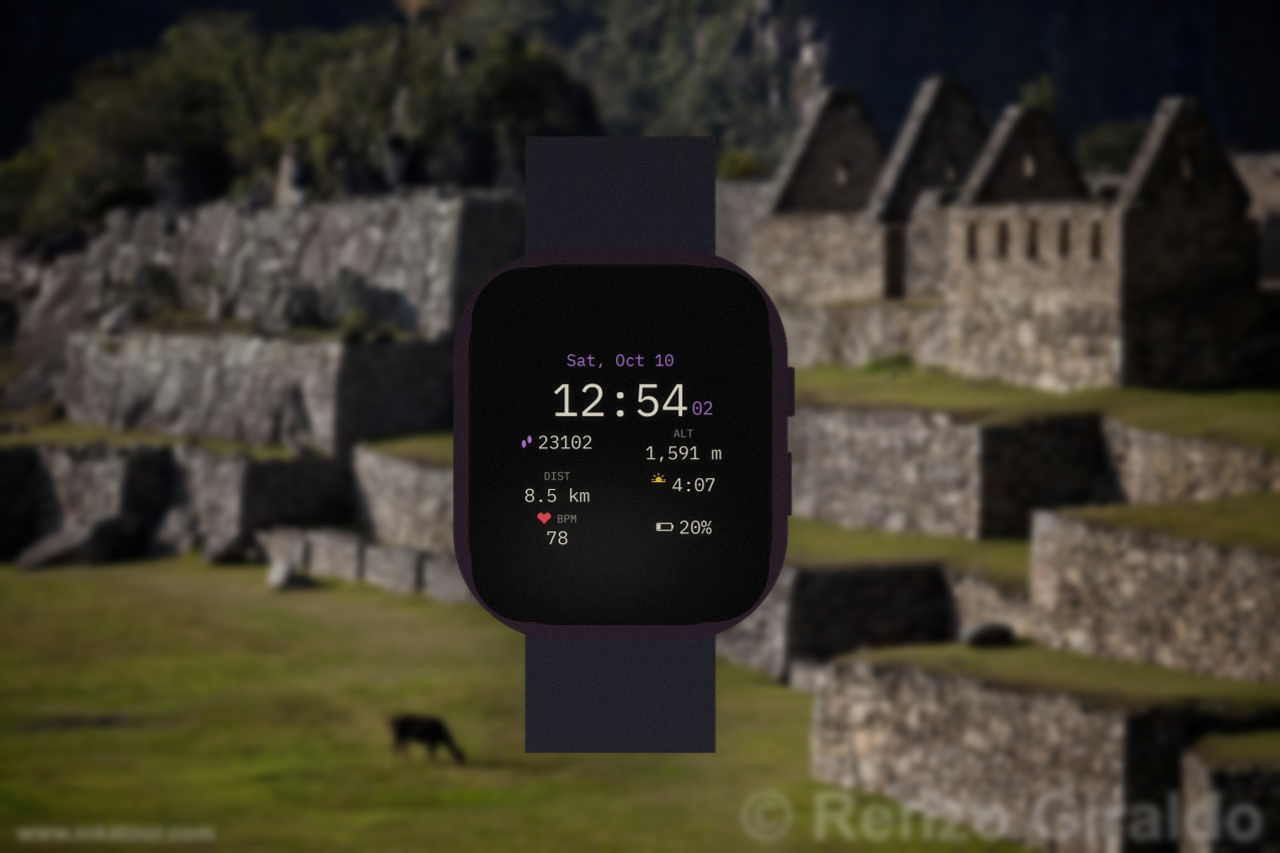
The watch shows 12:54:02
